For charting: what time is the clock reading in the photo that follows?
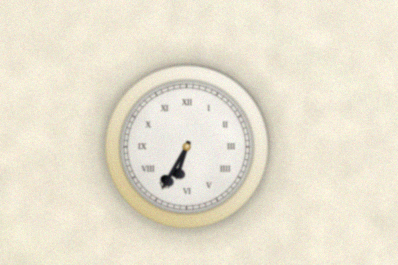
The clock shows 6:35
